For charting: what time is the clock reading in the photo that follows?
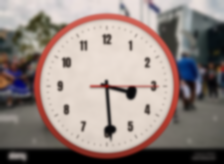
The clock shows 3:29:15
